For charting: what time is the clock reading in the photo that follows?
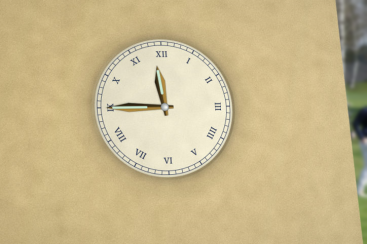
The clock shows 11:45
